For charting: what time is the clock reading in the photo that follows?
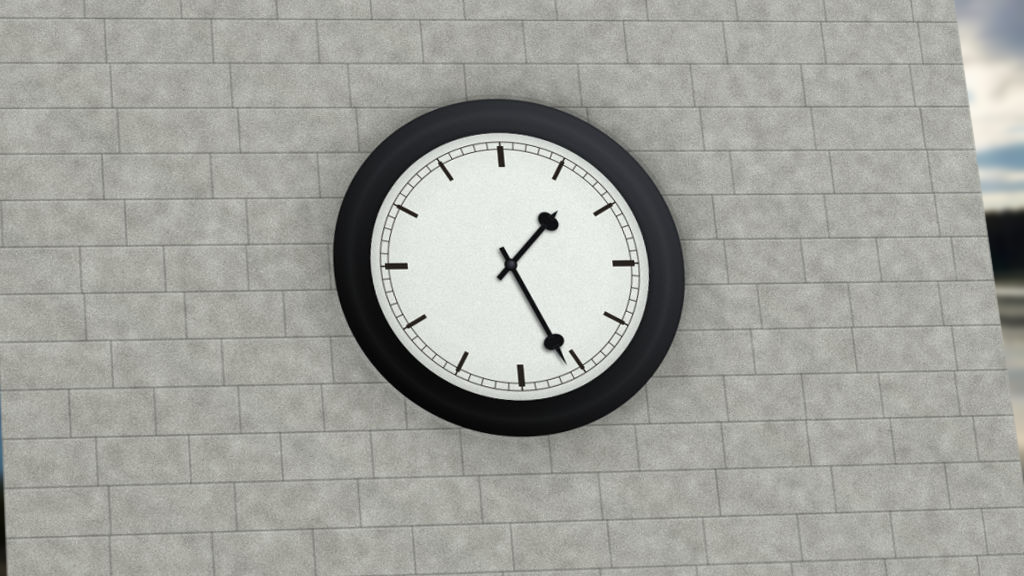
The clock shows 1:26
